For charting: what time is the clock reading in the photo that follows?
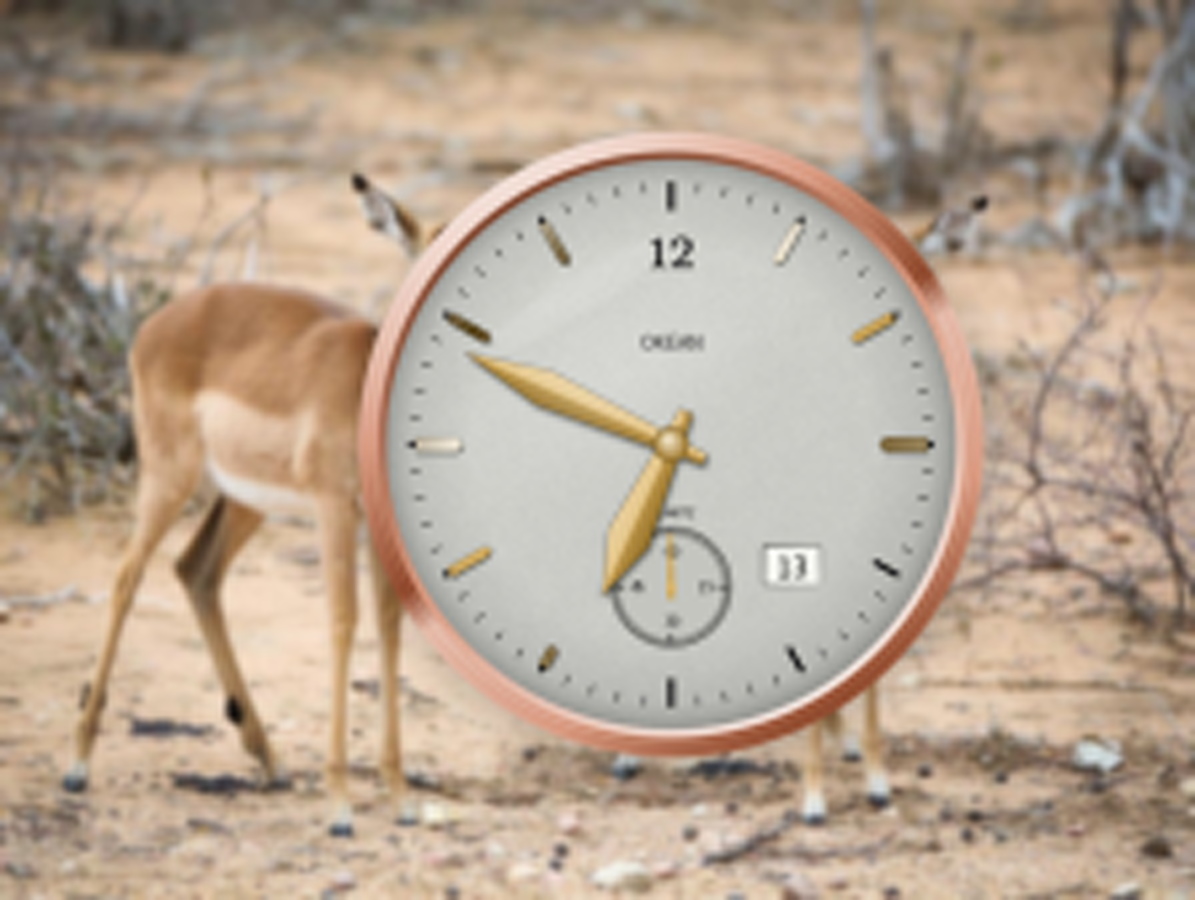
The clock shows 6:49
